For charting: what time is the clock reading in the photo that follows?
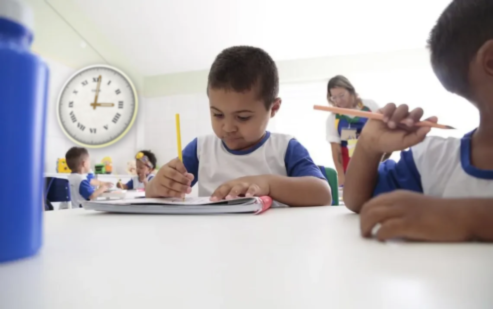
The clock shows 3:01
